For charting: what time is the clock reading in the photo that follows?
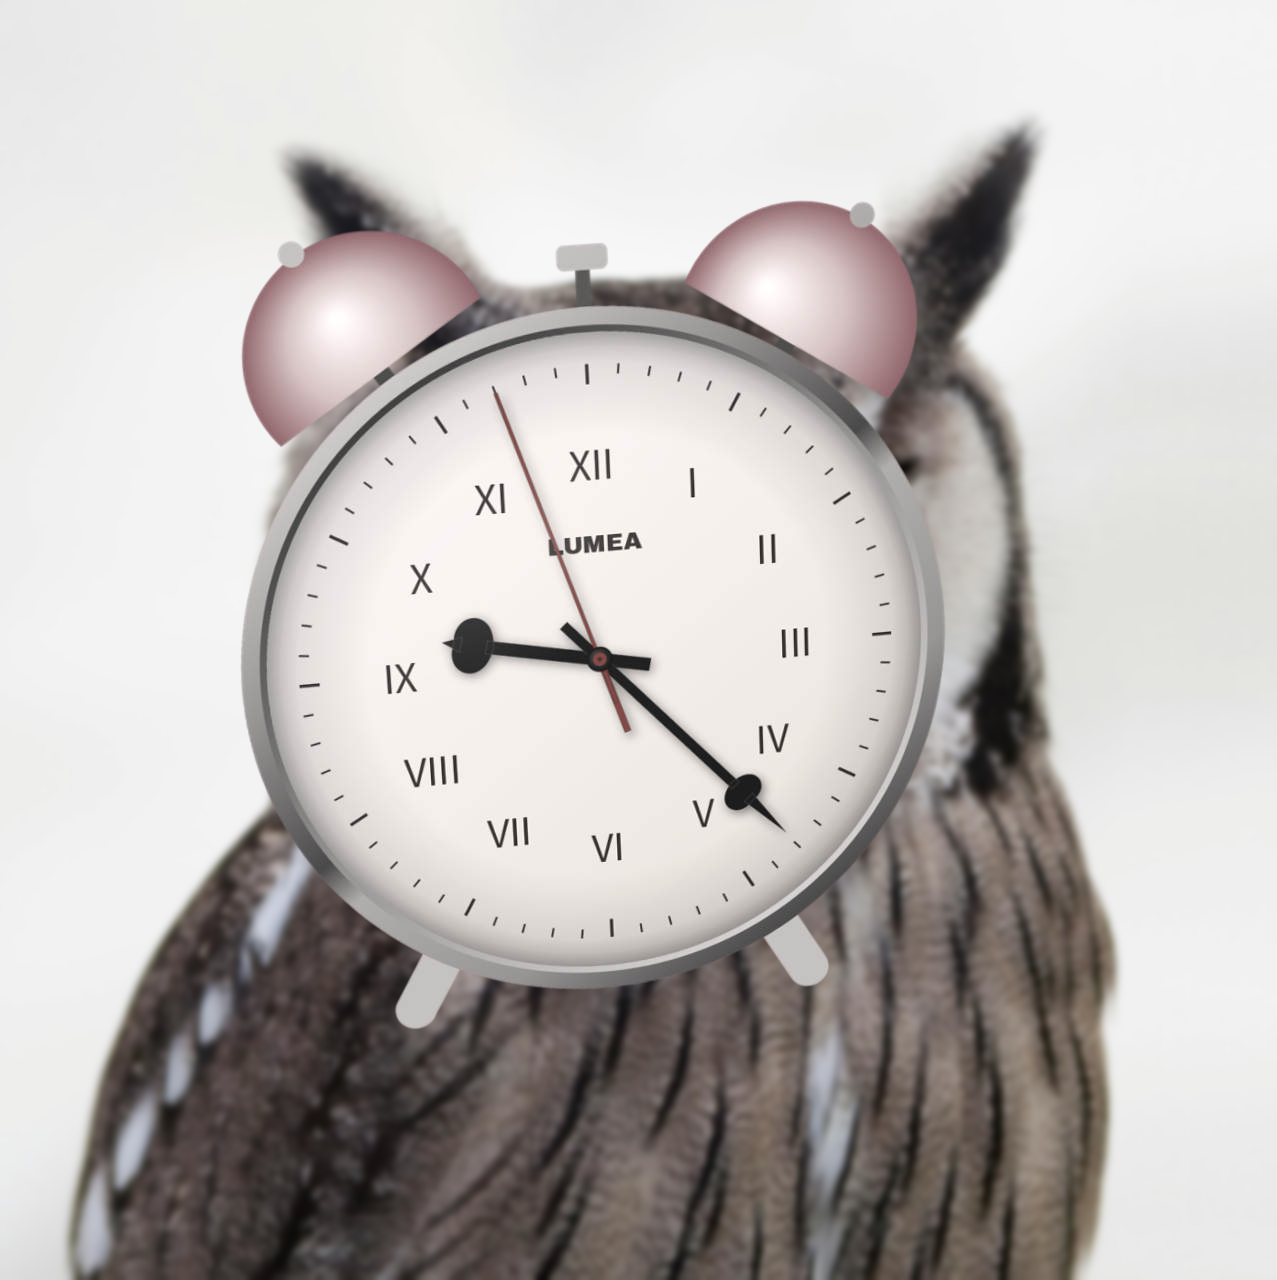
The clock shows 9:22:57
